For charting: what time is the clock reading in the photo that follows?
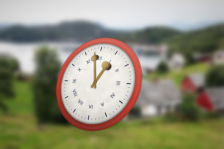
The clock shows 12:58
